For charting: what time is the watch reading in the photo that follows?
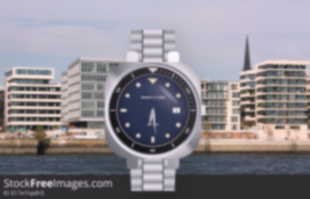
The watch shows 6:29
